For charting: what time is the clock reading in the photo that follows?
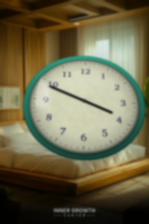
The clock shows 3:49
